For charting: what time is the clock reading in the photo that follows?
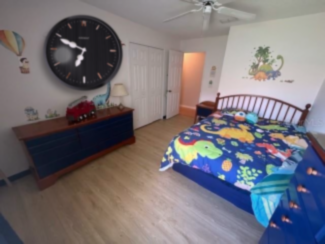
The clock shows 6:49
